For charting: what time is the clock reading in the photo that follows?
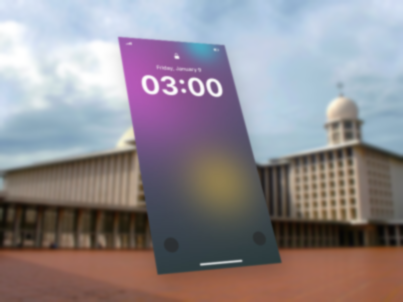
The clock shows 3:00
